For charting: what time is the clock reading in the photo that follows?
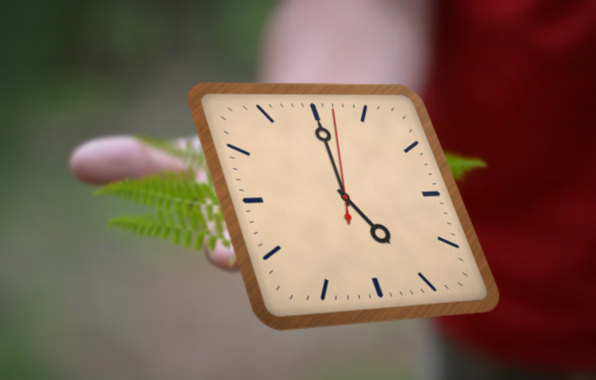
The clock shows 5:00:02
